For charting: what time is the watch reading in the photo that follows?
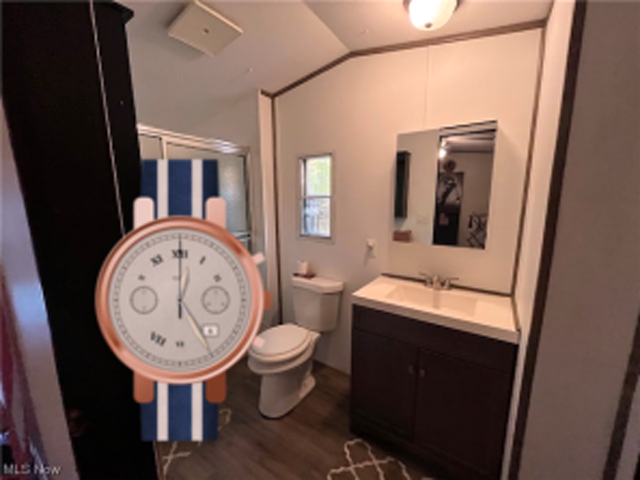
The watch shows 12:25
